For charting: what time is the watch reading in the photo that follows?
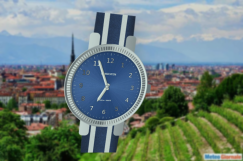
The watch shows 6:56
